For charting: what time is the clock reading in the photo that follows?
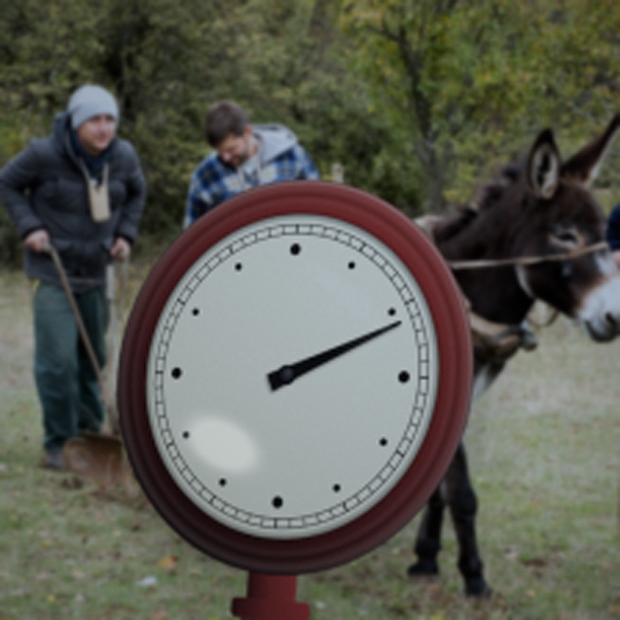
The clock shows 2:11
